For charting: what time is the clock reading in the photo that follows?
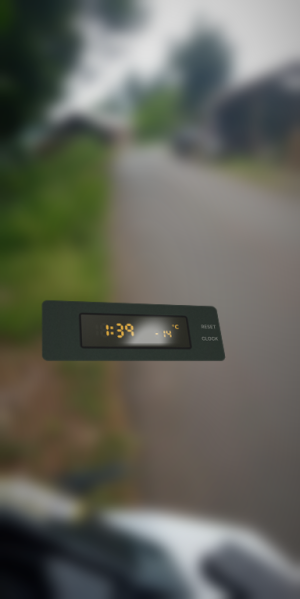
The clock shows 1:39
